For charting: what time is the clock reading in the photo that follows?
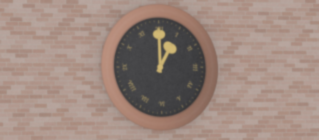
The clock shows 1:00
